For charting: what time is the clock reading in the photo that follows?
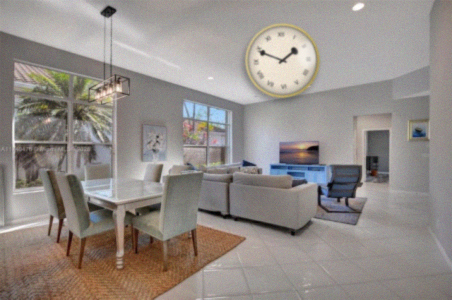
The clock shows 1:49
